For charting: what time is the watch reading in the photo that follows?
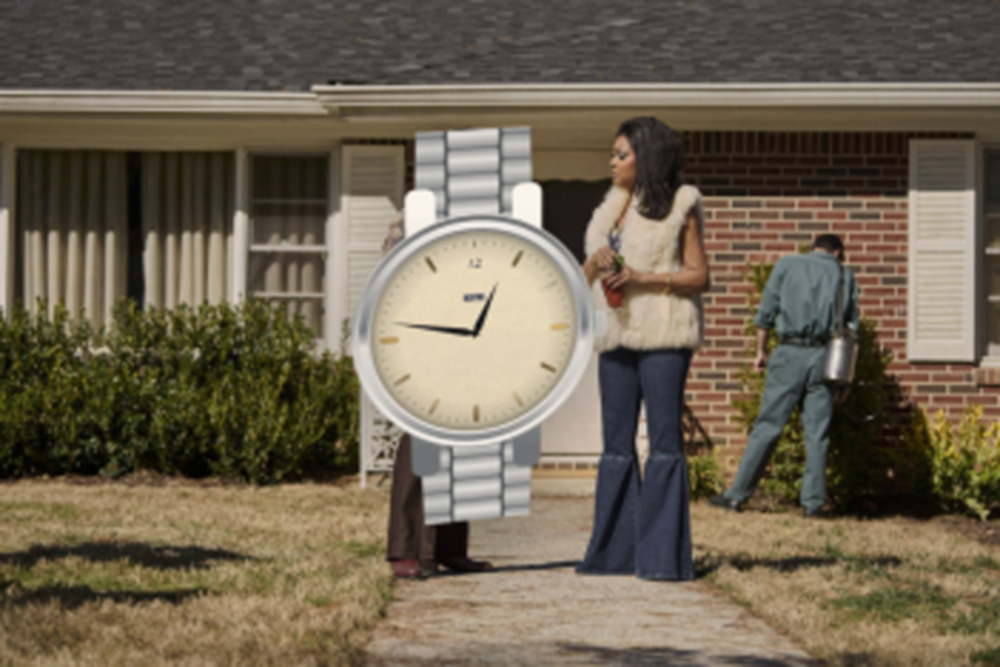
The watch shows 12:47
